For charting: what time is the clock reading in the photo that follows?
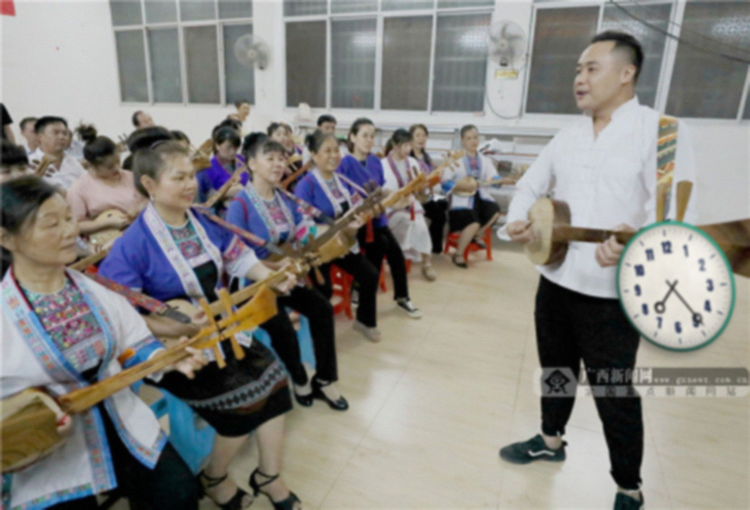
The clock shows 7:24
